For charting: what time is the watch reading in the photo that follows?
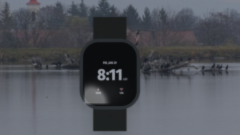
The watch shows 8:11
